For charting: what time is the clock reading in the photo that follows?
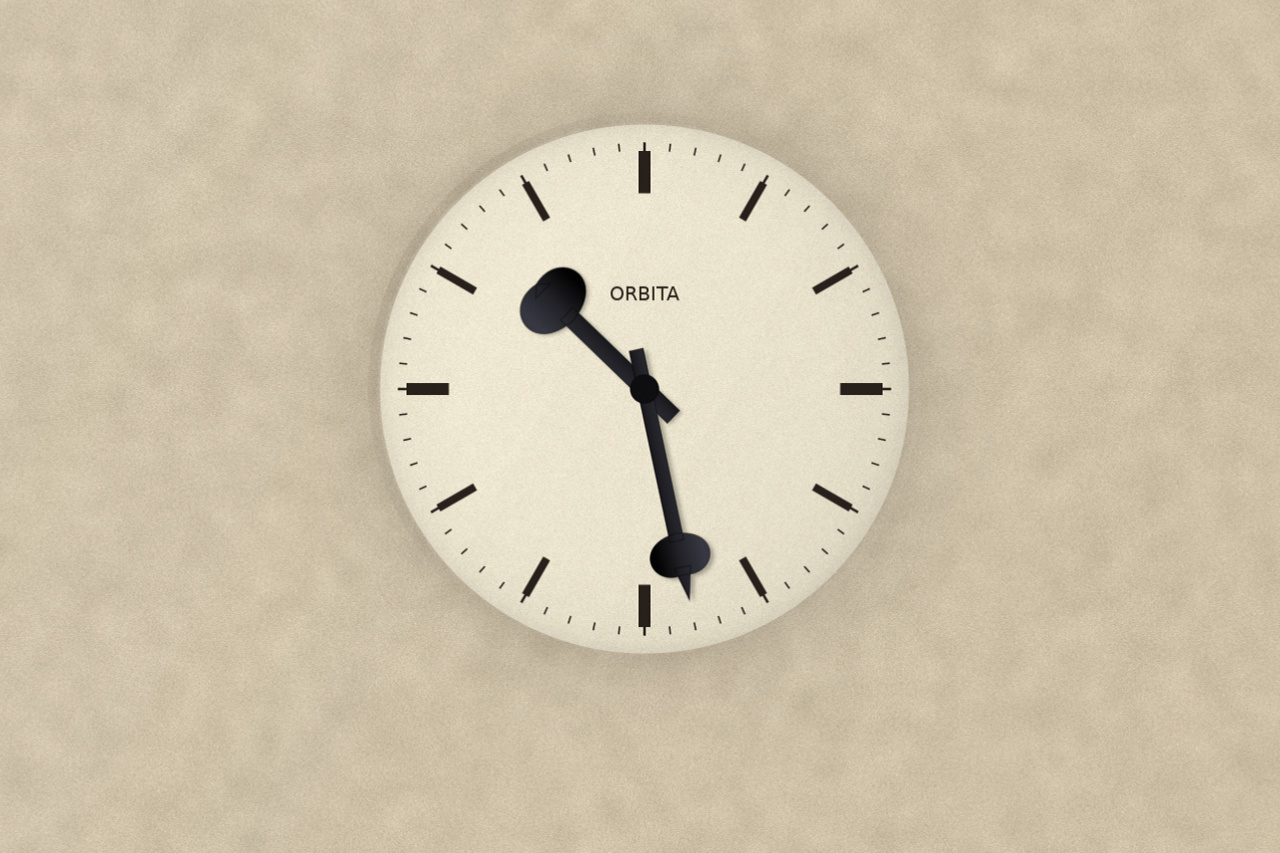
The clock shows 10:28
